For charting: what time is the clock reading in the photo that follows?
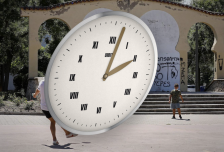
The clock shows 2:02
